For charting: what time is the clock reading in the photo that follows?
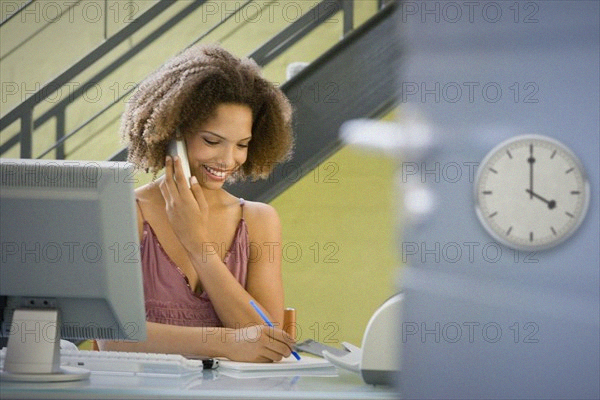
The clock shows 4:00
